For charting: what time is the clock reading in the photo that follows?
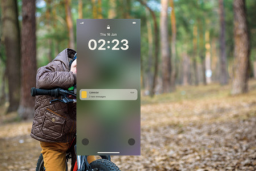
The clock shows 2:23
